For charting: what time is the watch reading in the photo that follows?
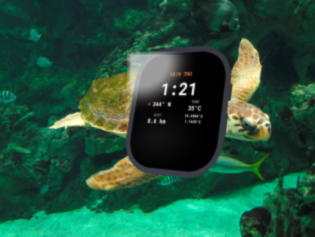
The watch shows 1:21
